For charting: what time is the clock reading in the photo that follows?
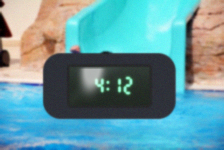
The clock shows 4:12
